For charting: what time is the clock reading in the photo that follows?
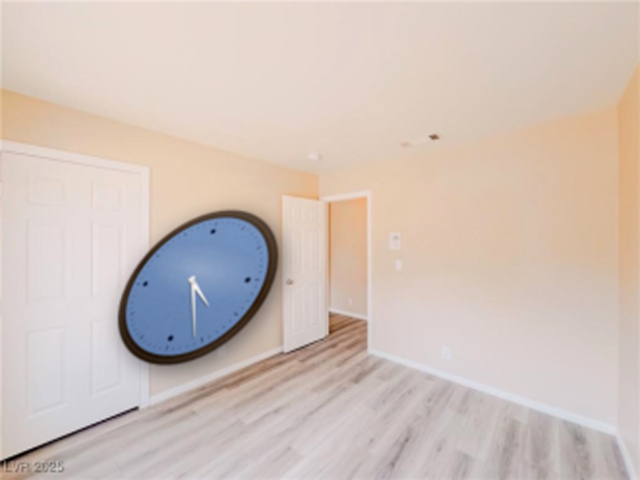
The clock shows 4:26
